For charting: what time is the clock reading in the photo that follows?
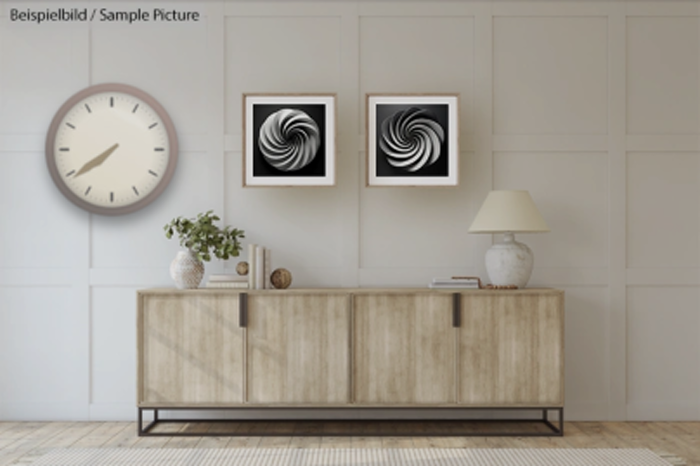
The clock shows 7:39
